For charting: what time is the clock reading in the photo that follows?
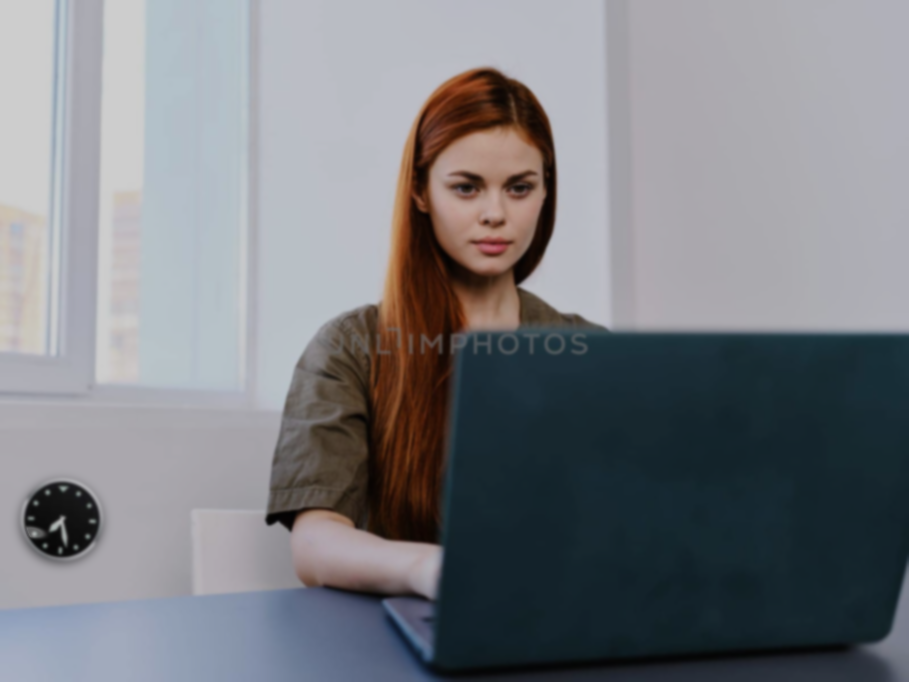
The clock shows 7:28
